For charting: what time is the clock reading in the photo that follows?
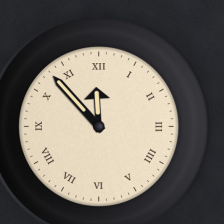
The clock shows 11:53
